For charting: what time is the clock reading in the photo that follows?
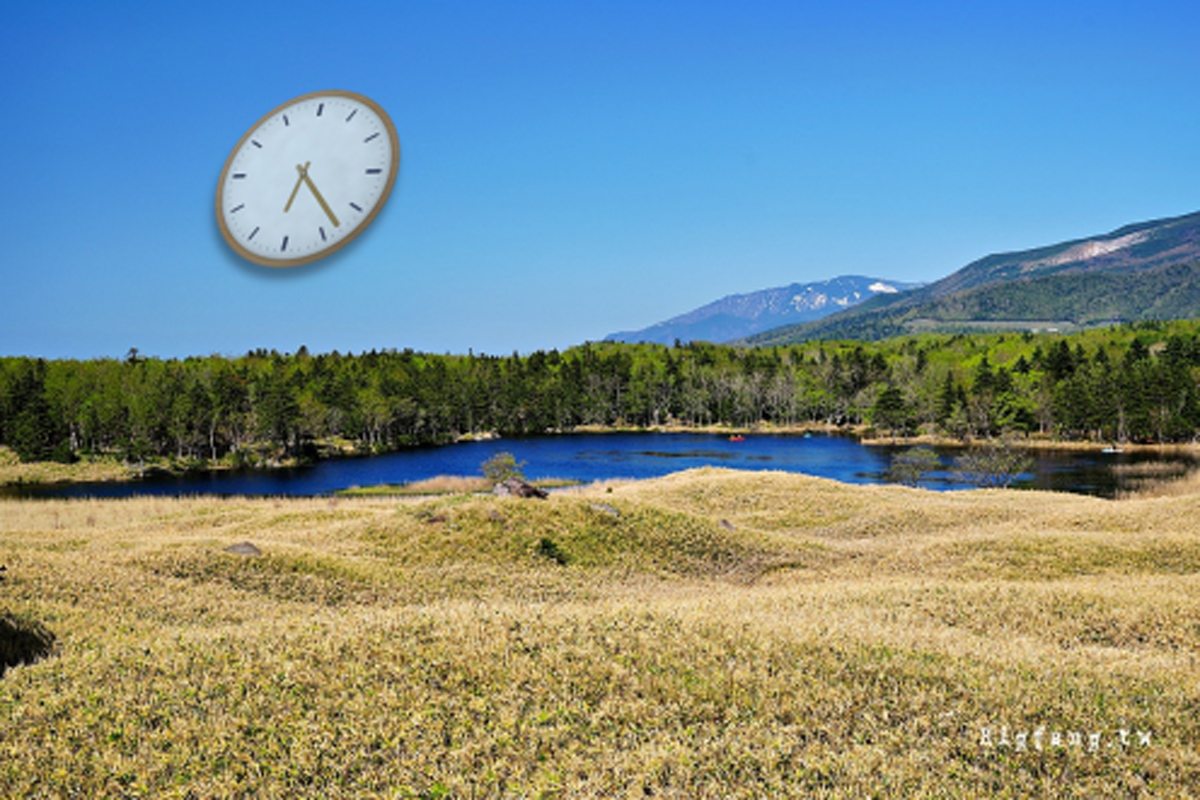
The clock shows 6:23
